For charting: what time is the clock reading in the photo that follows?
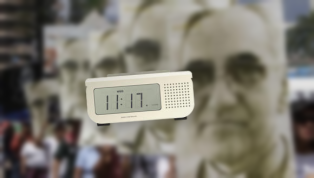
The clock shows 11:17
